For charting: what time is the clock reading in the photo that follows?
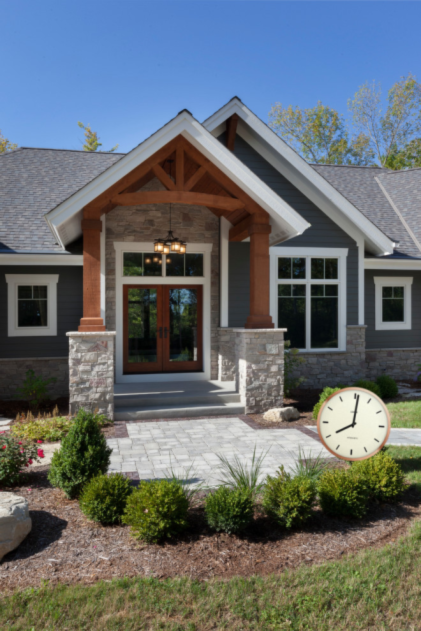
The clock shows 8:01
